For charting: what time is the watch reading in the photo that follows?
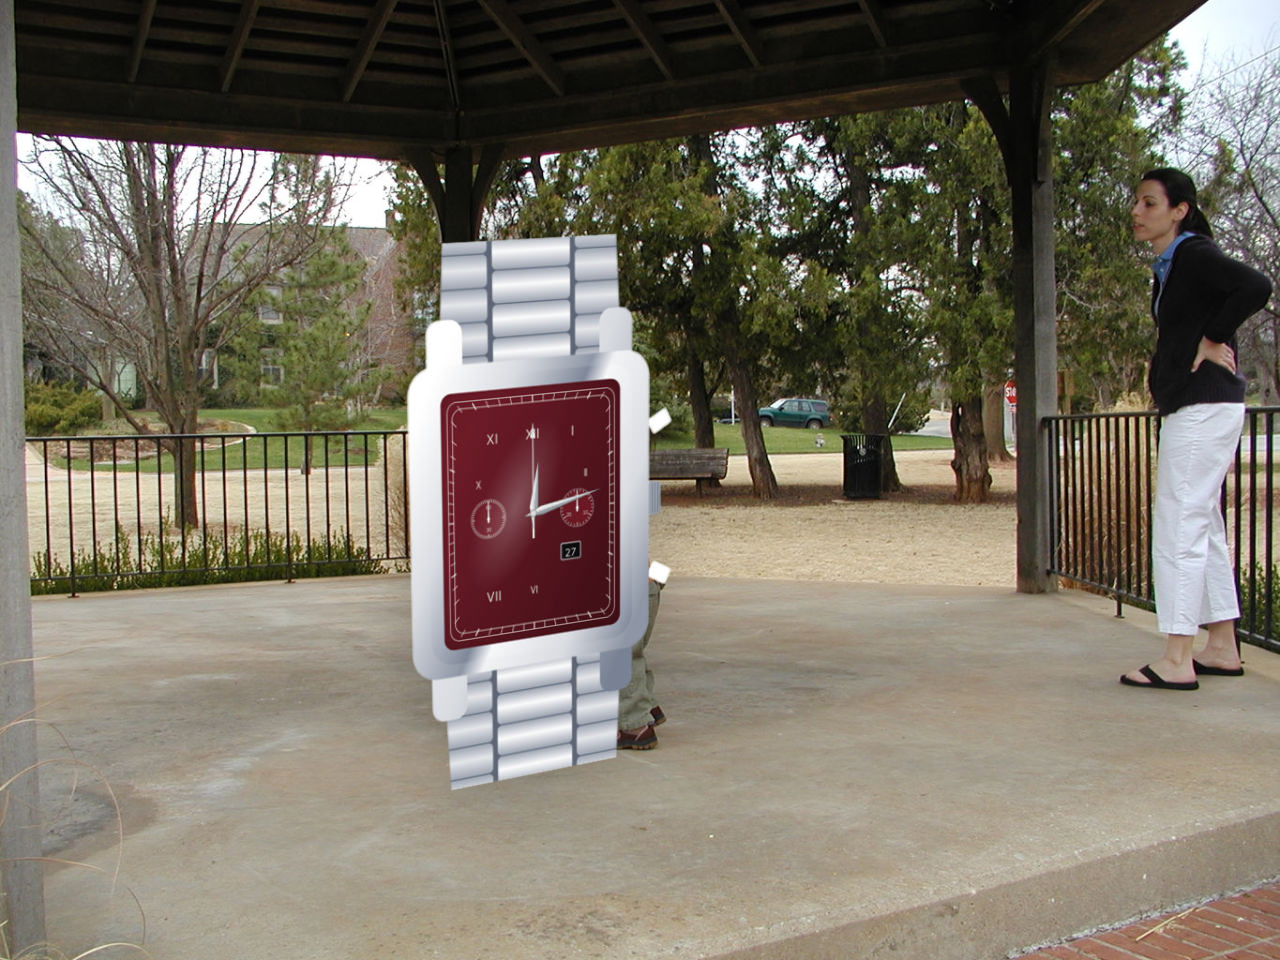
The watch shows 12:13
